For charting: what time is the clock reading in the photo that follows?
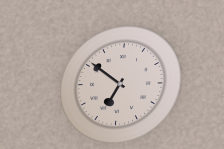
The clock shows 6:51
